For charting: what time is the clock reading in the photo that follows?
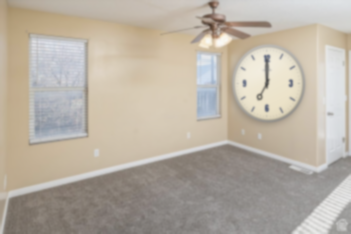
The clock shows 7:00
